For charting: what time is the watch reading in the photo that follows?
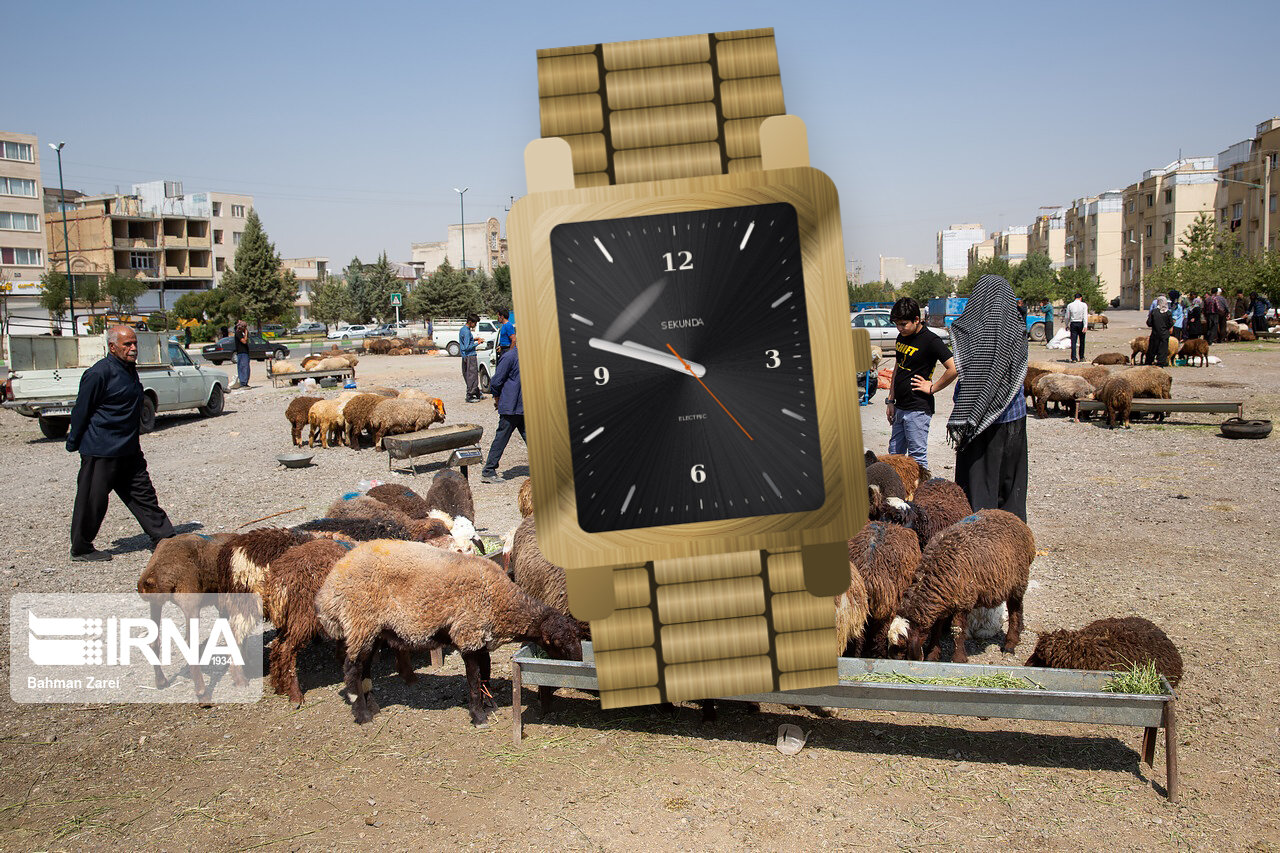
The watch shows 9:48:24
